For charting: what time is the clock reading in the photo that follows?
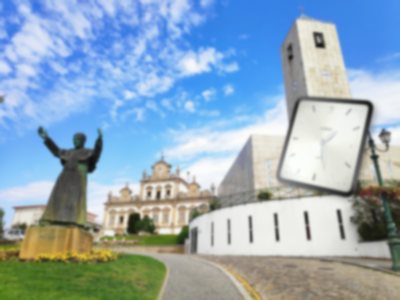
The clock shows 1:27
